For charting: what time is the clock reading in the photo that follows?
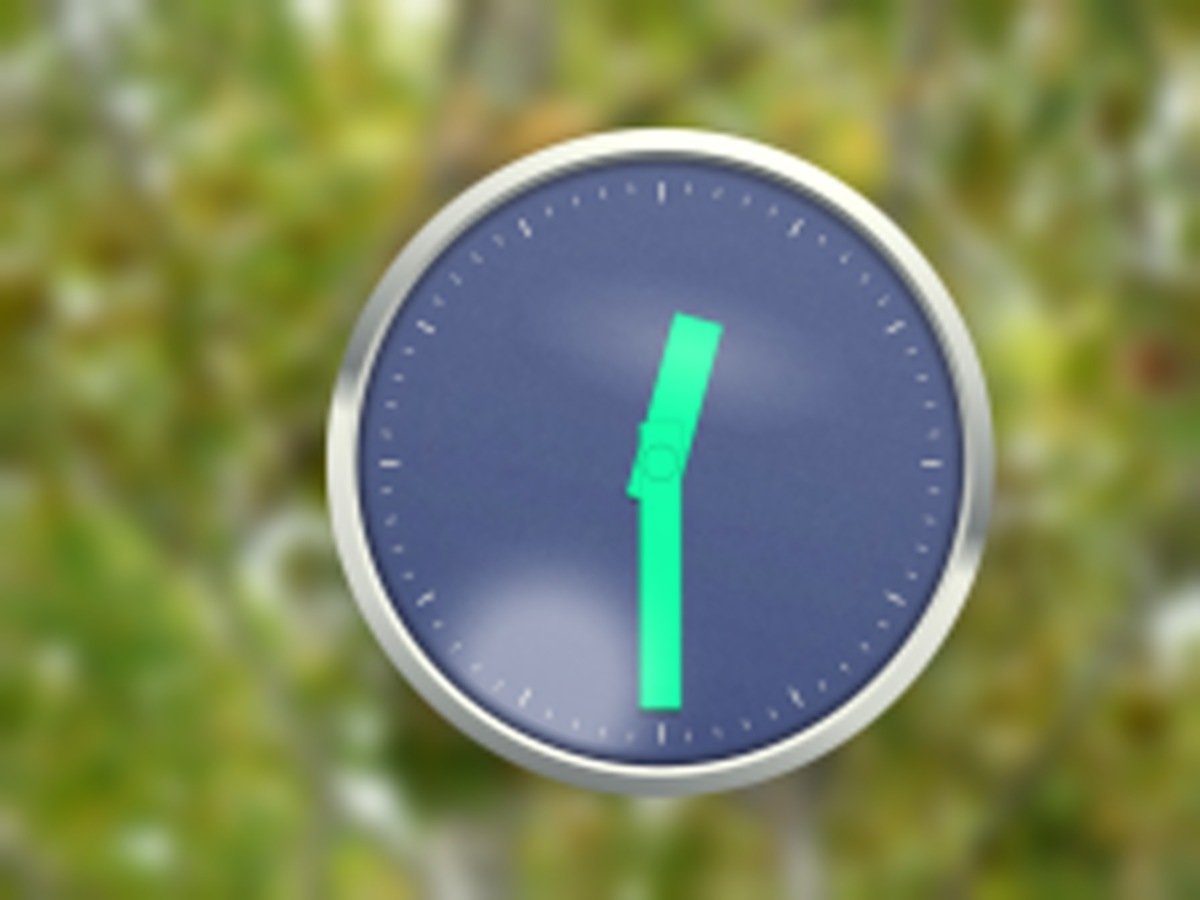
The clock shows 12:30
